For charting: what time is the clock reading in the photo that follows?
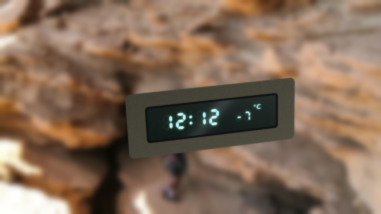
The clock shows 12:12
